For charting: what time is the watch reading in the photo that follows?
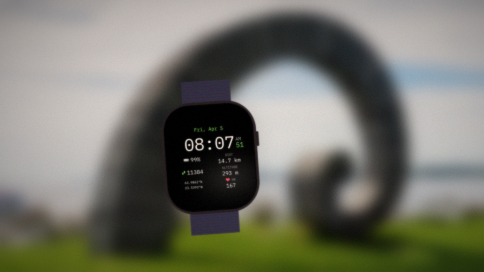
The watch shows 8:07
